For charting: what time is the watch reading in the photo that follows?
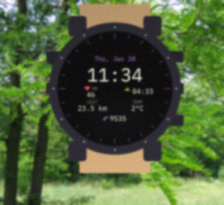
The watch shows 11:34
